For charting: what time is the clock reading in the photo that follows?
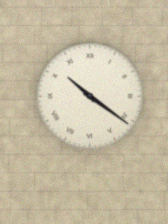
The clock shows 10:21
